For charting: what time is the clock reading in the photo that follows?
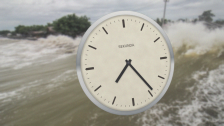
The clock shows 7:24
